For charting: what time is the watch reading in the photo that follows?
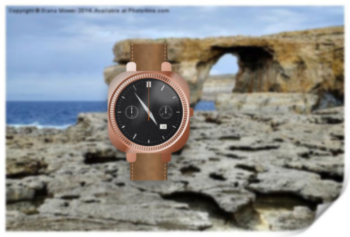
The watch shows 4:54
